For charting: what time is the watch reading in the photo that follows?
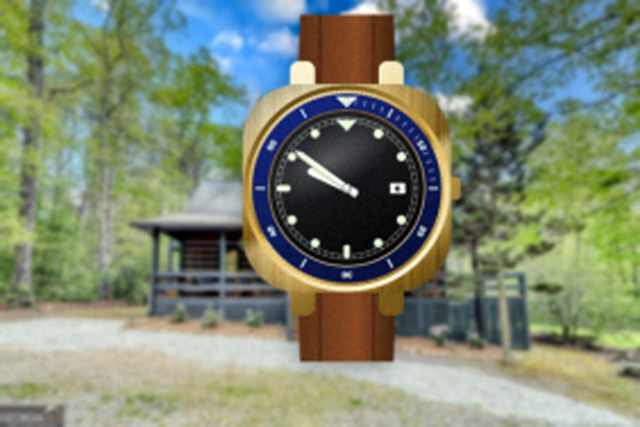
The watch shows 9:51
